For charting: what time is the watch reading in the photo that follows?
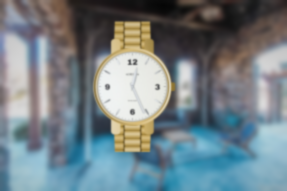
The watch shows 12:26
